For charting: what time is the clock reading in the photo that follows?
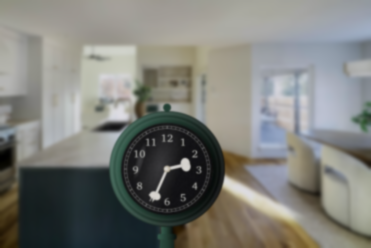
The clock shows 2:34
